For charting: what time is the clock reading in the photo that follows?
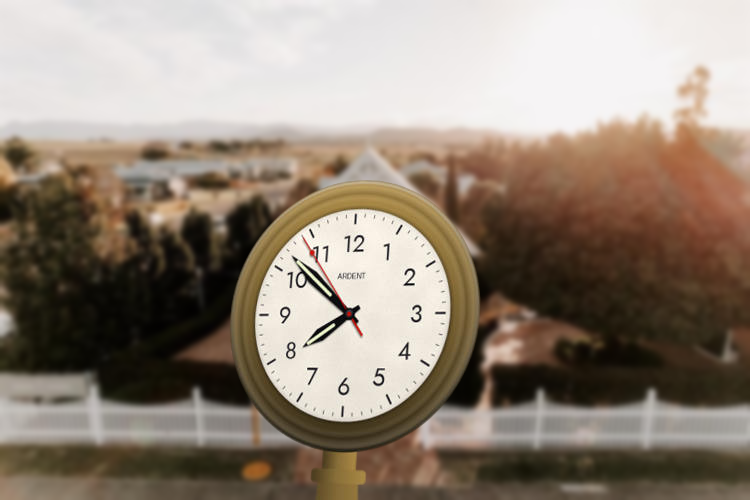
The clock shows 7:51:54
